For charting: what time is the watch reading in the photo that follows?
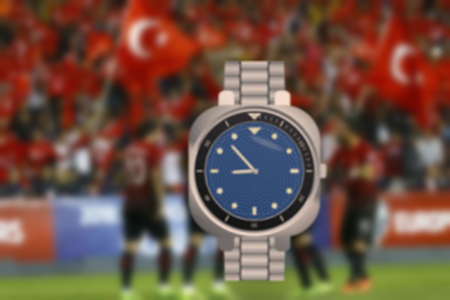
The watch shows 8:53
